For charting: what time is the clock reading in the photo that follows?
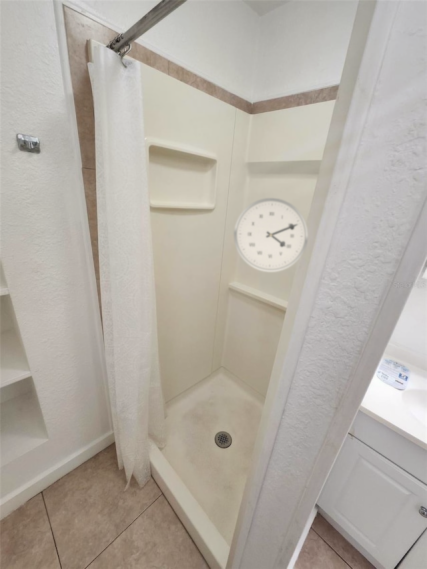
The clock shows 4:11
